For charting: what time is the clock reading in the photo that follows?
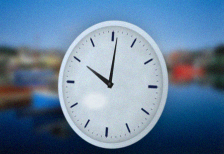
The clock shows 10:01
